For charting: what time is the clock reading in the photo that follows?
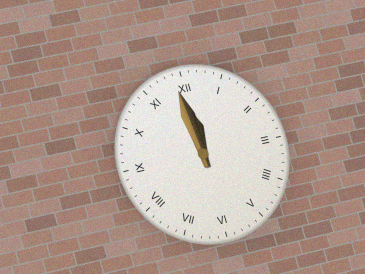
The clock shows 11:59
